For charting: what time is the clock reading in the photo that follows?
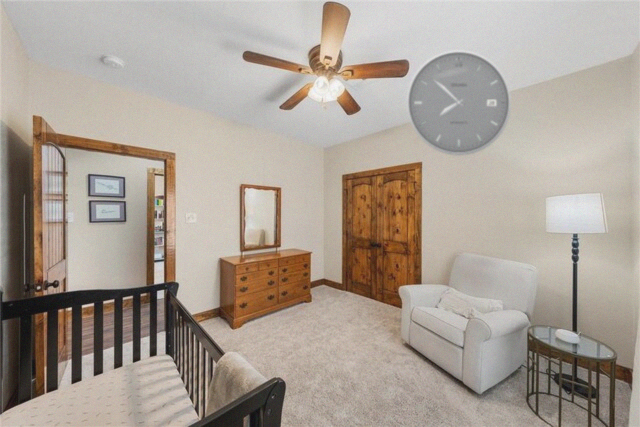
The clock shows 7:52
